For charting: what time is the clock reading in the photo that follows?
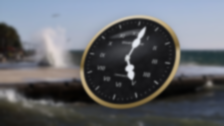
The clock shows 5:02
